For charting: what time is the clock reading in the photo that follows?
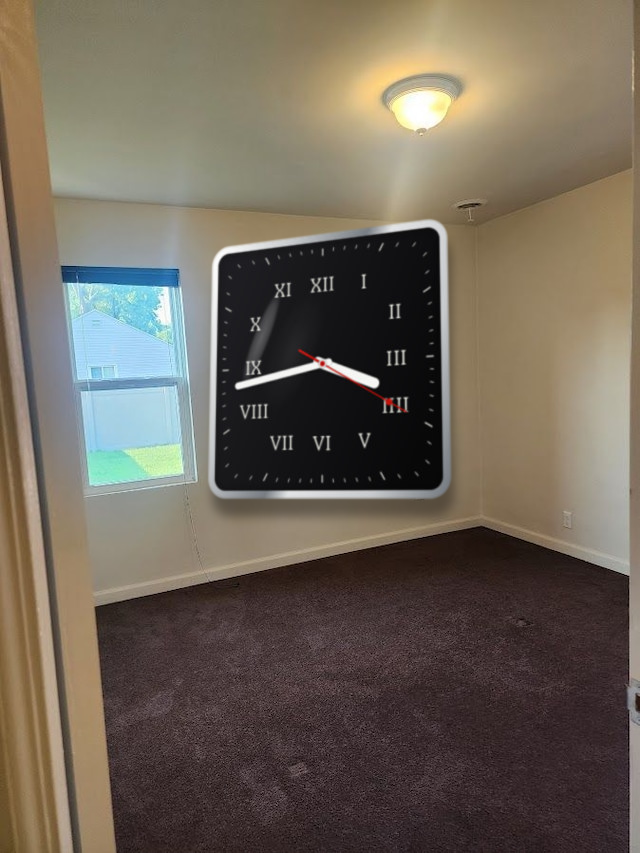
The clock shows 3:43:20
